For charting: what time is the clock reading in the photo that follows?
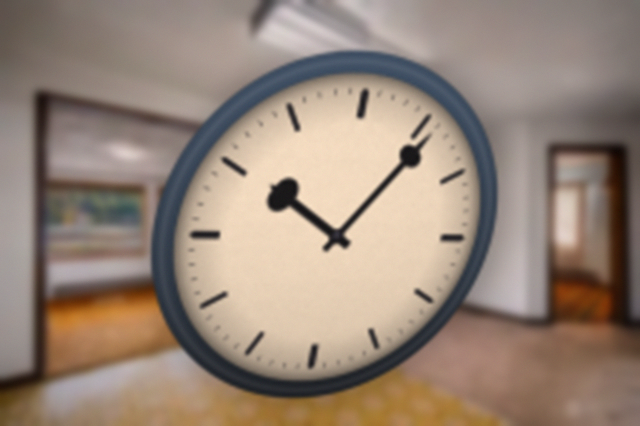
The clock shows 10:06
